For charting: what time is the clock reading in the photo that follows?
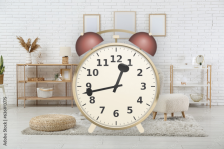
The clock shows 12:43
